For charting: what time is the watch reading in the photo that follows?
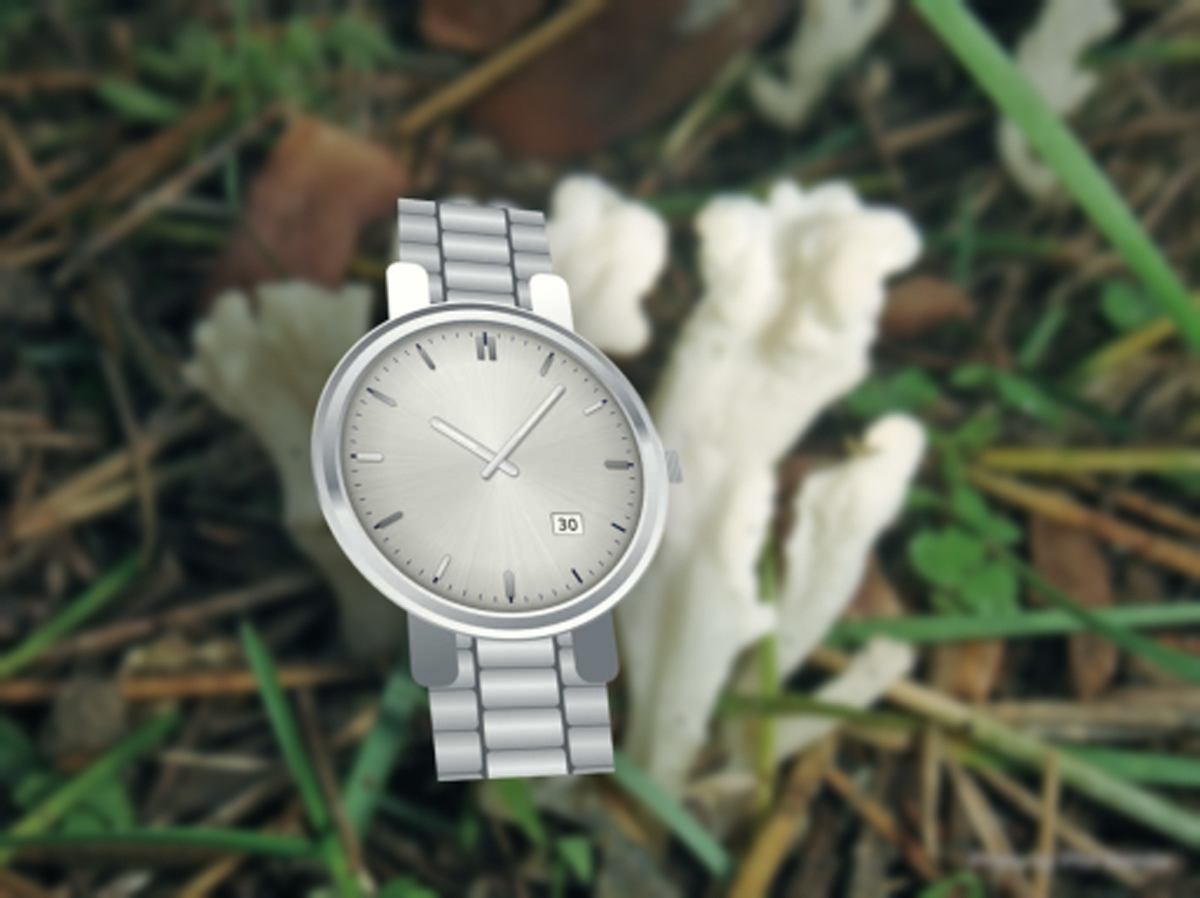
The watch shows 10:07
